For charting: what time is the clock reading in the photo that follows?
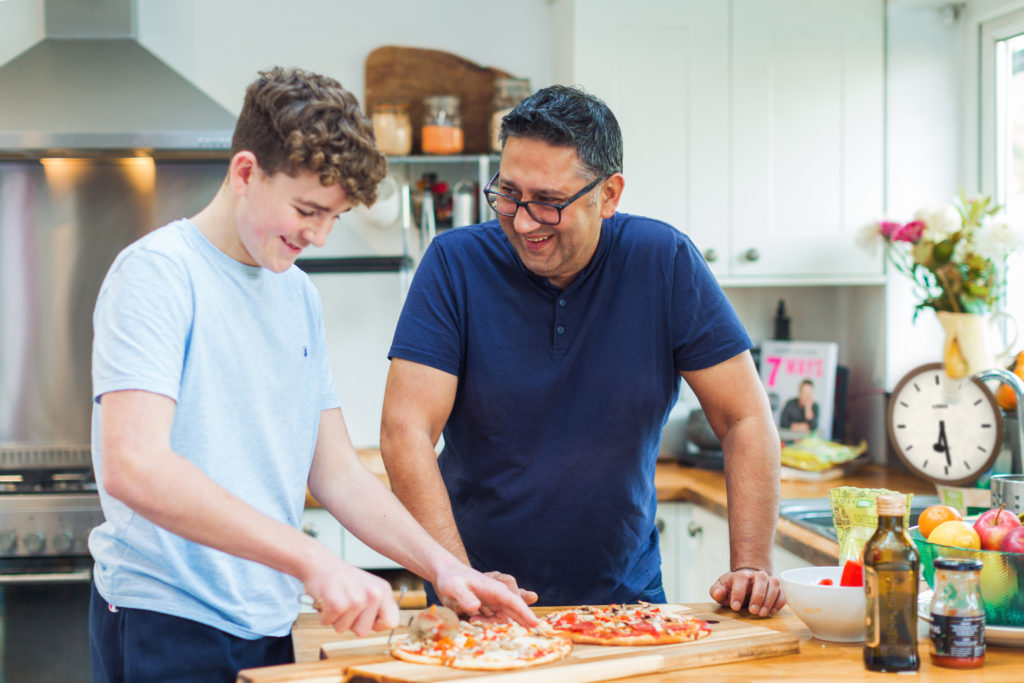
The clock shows 6:29
